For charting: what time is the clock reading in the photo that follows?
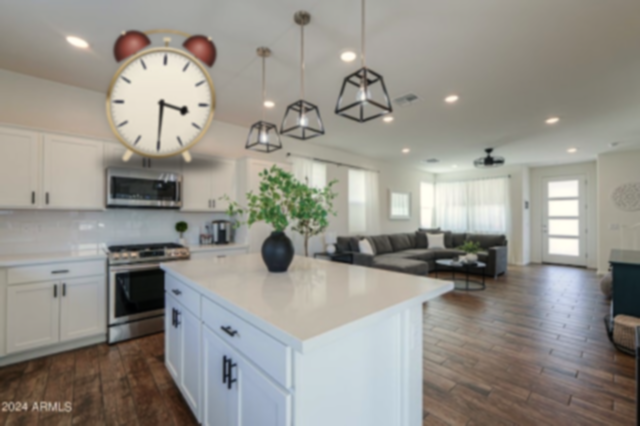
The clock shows 3:30
